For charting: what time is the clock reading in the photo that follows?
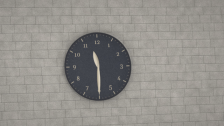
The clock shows 11:30
